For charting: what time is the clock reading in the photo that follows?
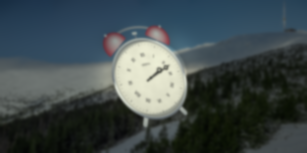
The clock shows 2:12
